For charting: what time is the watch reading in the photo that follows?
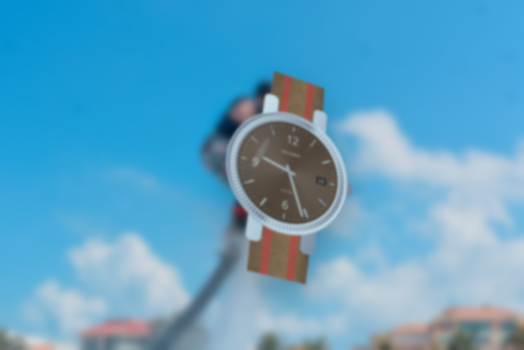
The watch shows 9:26
